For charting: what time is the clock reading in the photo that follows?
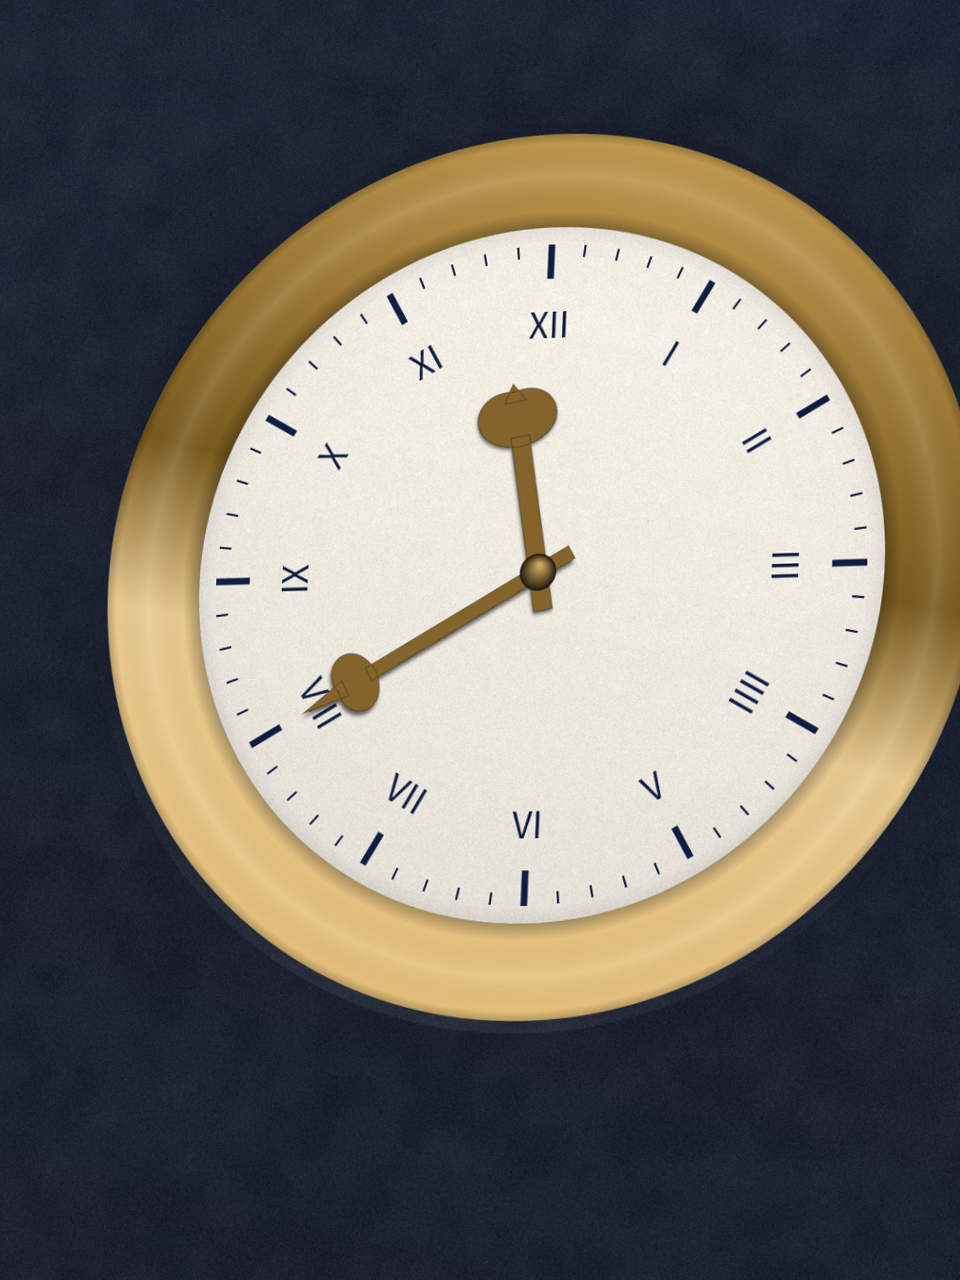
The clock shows 11:40
